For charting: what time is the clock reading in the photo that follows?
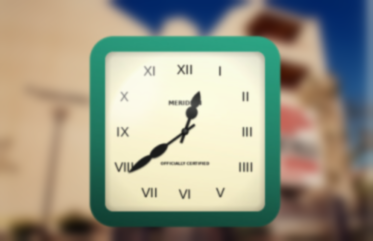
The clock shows 12:39
